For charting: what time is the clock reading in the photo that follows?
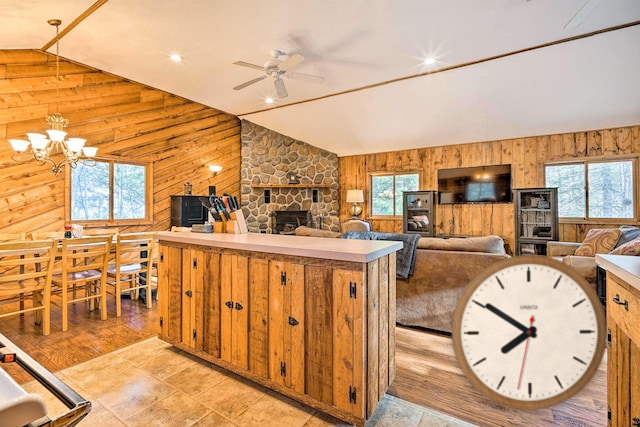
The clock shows 7:50:32
